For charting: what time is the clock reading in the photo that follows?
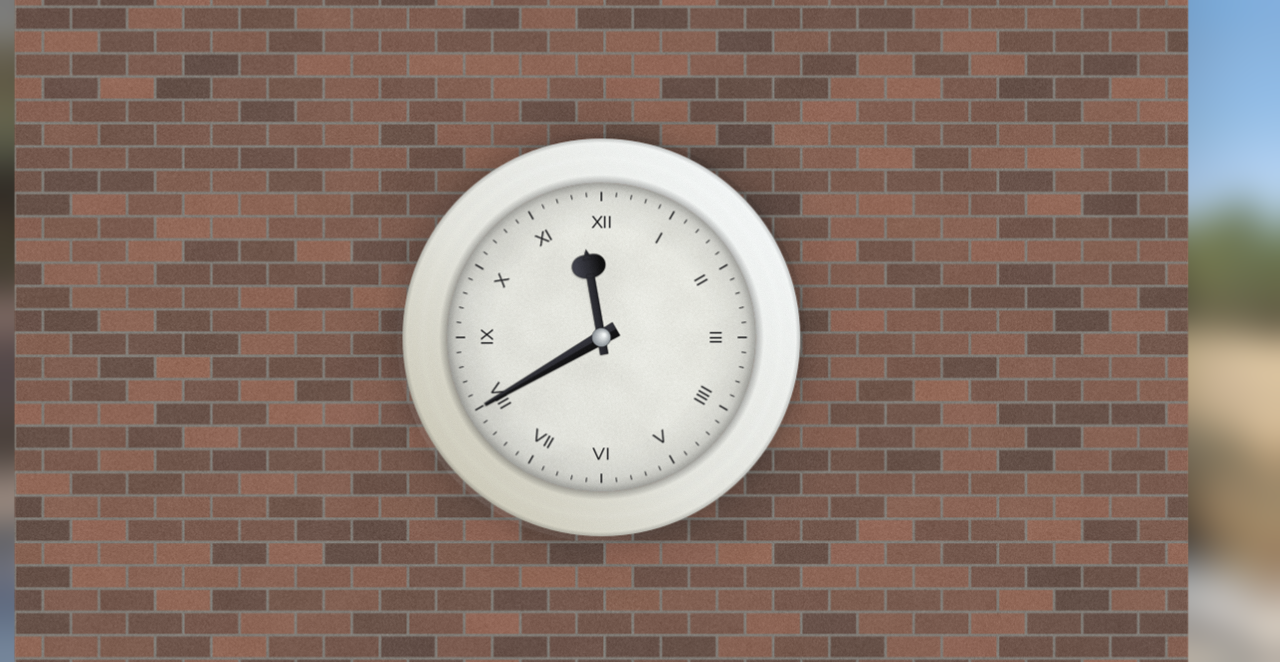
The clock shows 11:40
